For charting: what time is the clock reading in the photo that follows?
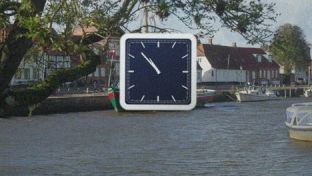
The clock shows 10:53
